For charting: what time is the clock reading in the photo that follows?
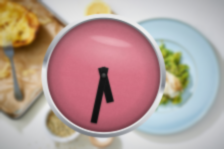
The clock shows 5:32
